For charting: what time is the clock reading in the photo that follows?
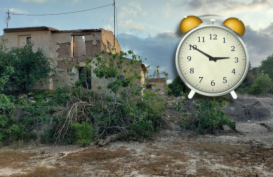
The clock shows 2:50
